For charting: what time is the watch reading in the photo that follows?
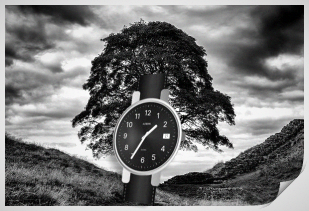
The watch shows 1:35
